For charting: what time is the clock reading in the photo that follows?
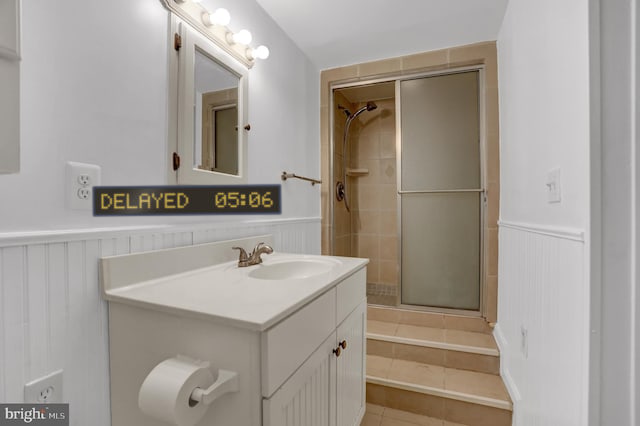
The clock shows 5:06
